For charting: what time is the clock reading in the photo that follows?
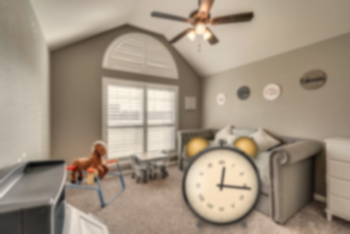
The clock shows 12:16
